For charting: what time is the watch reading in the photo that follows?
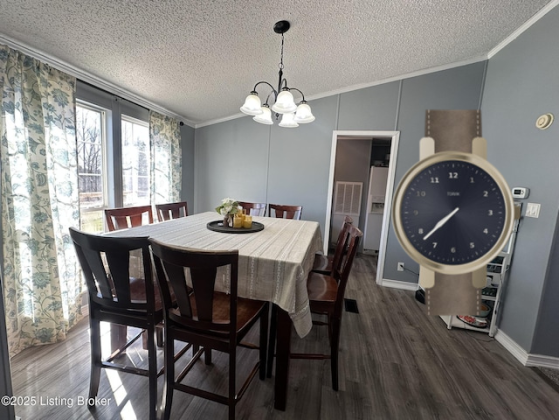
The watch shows 7:38
